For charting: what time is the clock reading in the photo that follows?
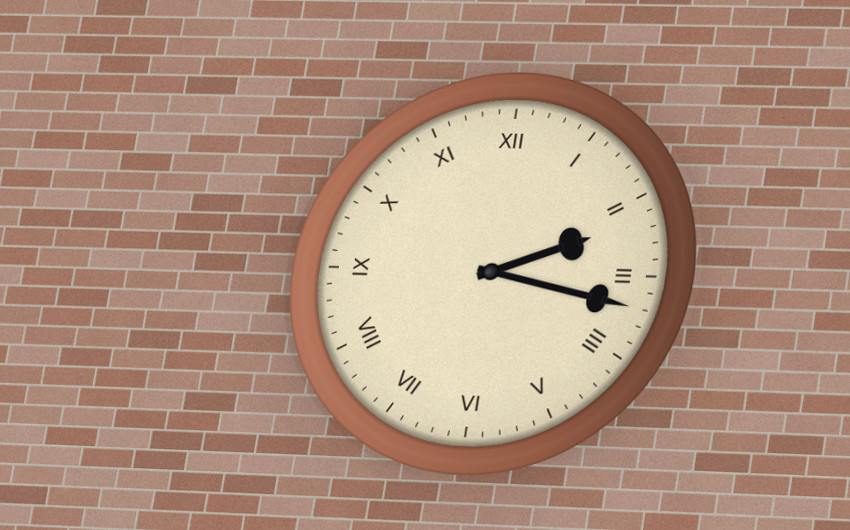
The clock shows 2:17
